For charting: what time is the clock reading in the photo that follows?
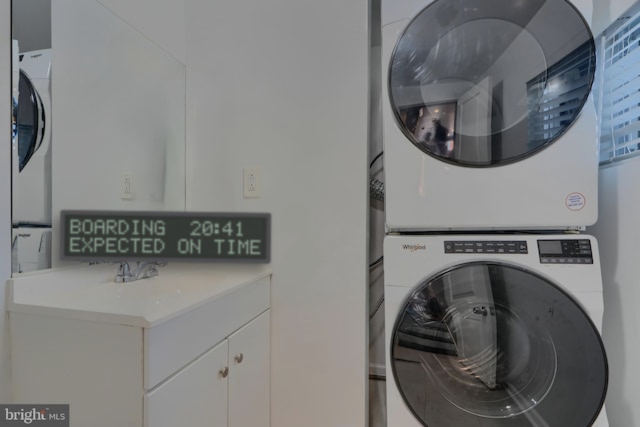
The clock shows 20:41
